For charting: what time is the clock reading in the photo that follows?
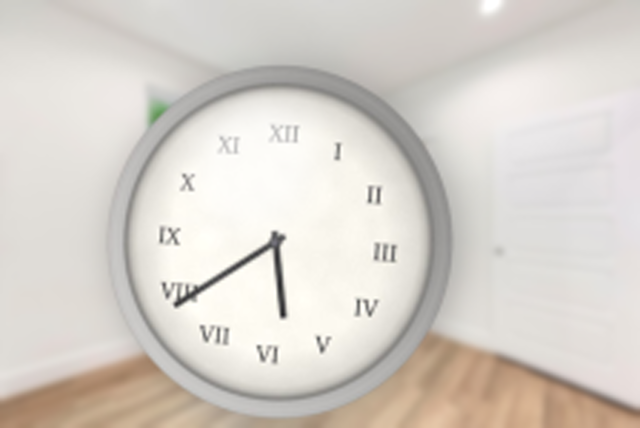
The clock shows 5:39
